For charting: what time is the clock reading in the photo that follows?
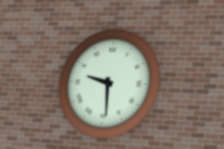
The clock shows 9:29
